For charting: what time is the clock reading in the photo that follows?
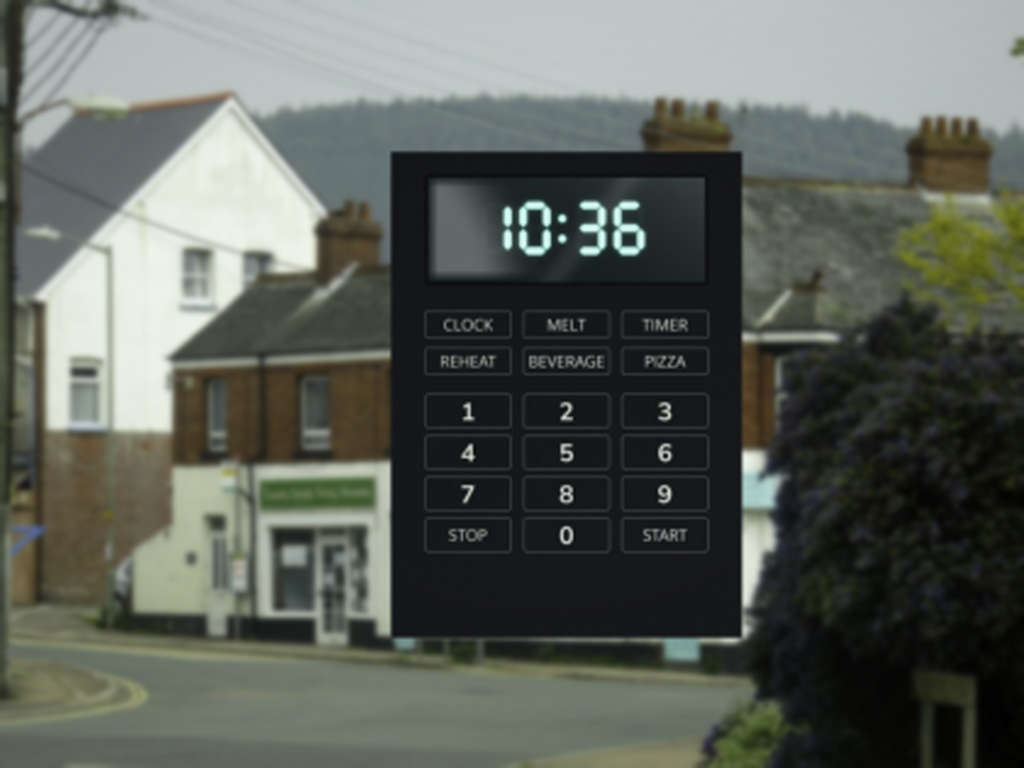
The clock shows 10:36
